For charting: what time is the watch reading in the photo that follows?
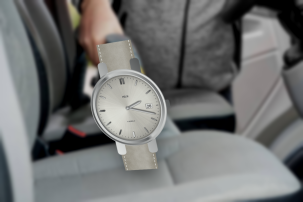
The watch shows 2:18
